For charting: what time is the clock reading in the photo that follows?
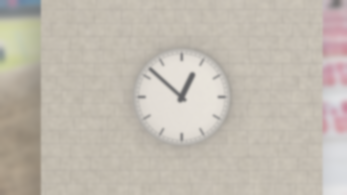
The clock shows 12:52
